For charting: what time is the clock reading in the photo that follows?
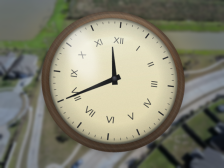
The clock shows 11:40
